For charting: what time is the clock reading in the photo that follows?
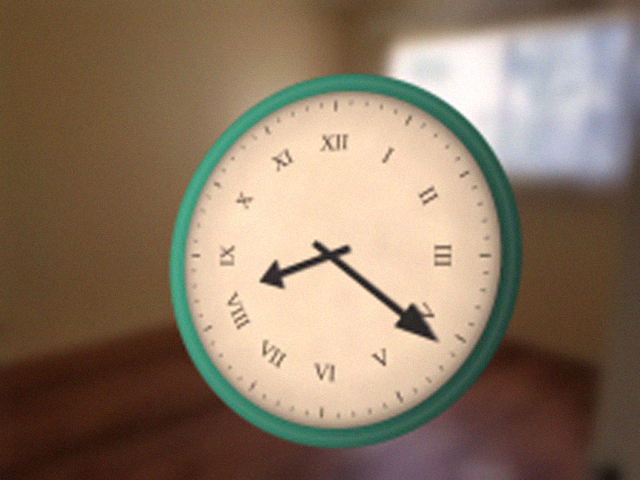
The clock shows 8:21
